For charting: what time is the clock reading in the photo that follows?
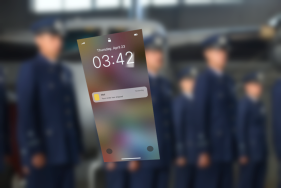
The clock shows 3:42
